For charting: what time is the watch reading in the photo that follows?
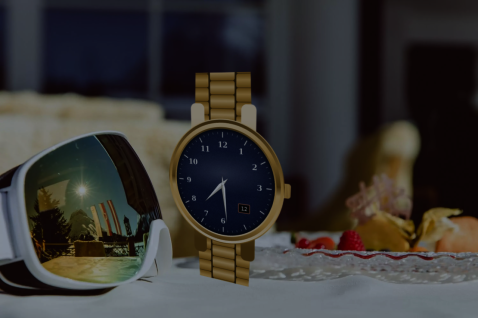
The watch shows 7:29
